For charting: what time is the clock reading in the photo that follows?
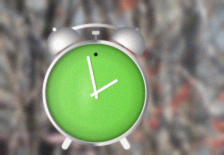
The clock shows 1:58
